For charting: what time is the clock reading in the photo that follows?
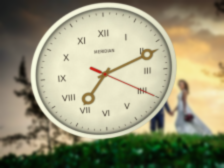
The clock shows 7:11:20
